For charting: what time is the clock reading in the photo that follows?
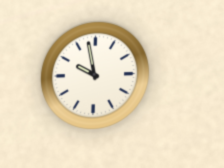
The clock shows 9:58
